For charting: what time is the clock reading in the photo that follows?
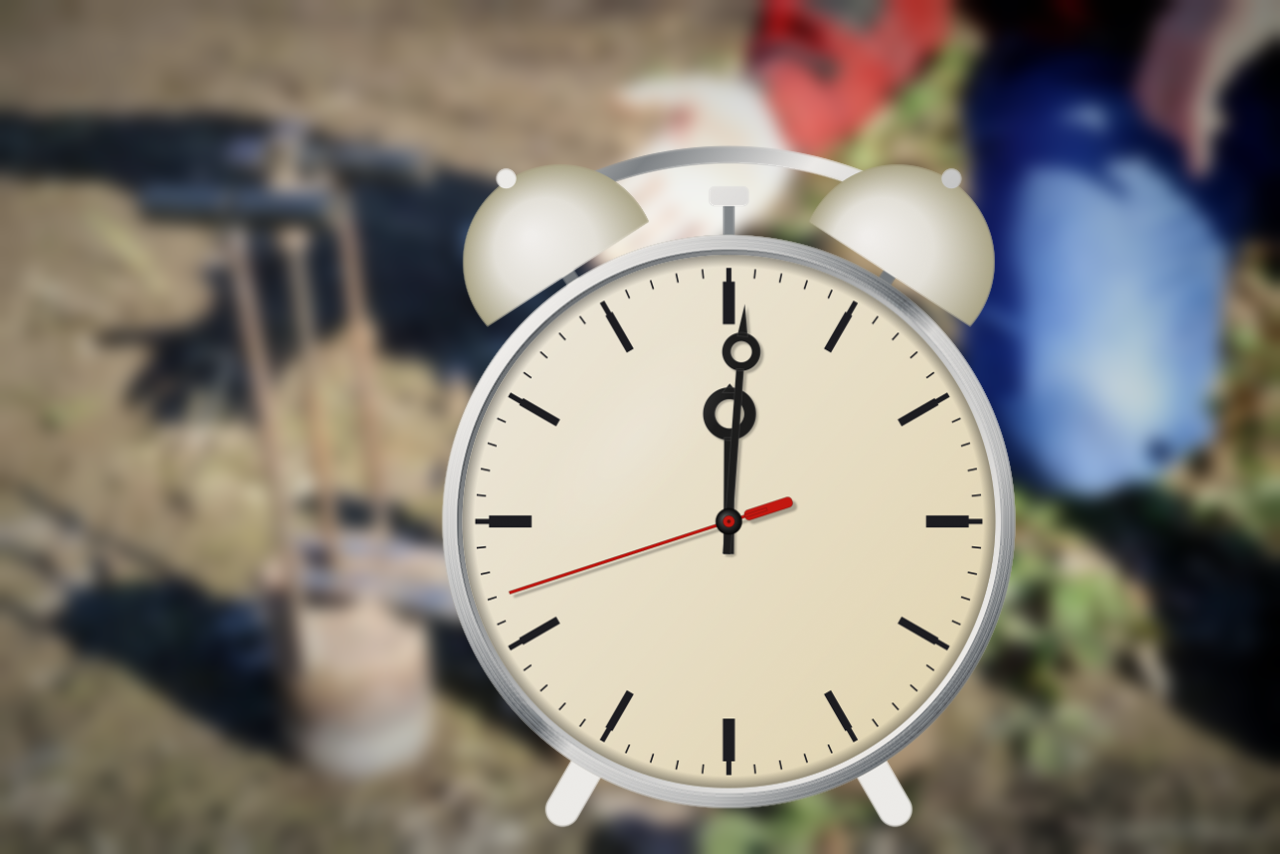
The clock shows 12:00:42
